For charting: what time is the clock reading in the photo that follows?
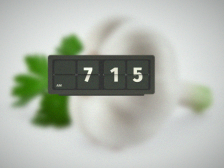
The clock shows 7:15
